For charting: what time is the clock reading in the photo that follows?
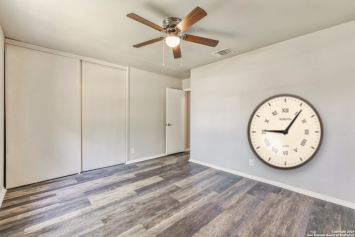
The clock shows 9:06
